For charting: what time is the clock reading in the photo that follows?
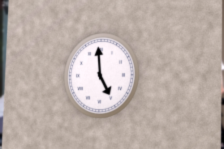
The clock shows 4:59
